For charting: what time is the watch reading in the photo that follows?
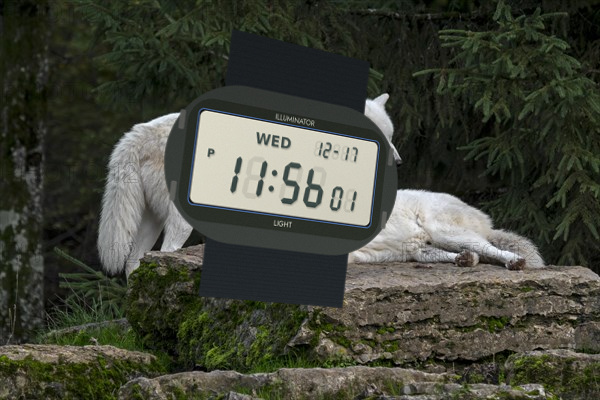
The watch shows 11:56:01
